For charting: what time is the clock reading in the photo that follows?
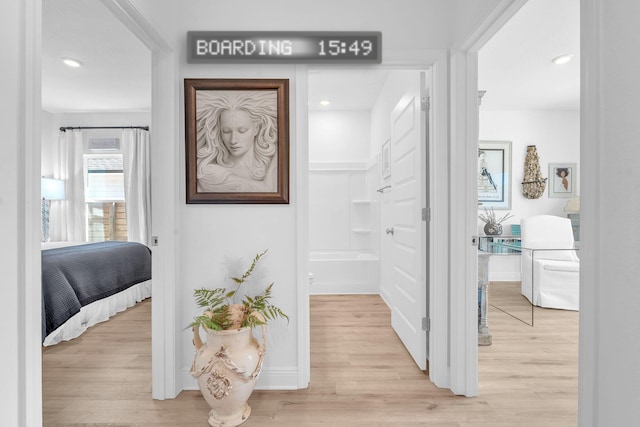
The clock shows 15:49
